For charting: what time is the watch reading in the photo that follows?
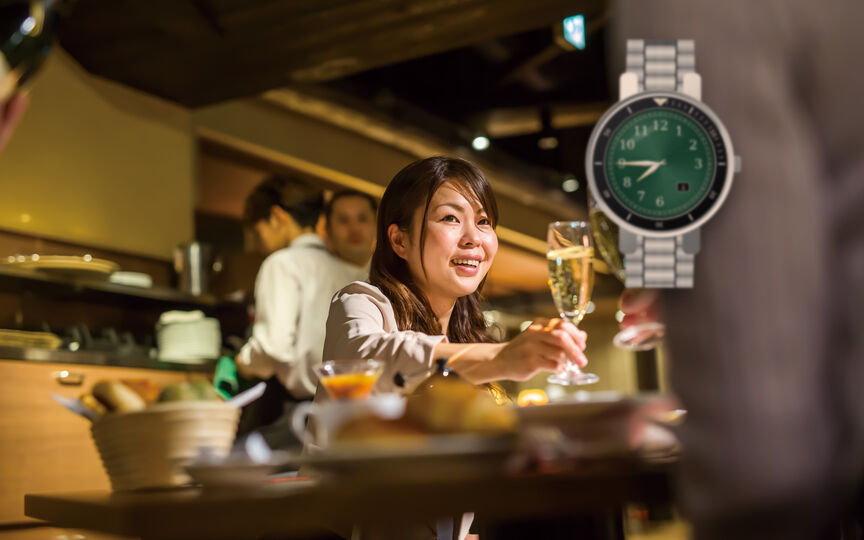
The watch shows 7:45
